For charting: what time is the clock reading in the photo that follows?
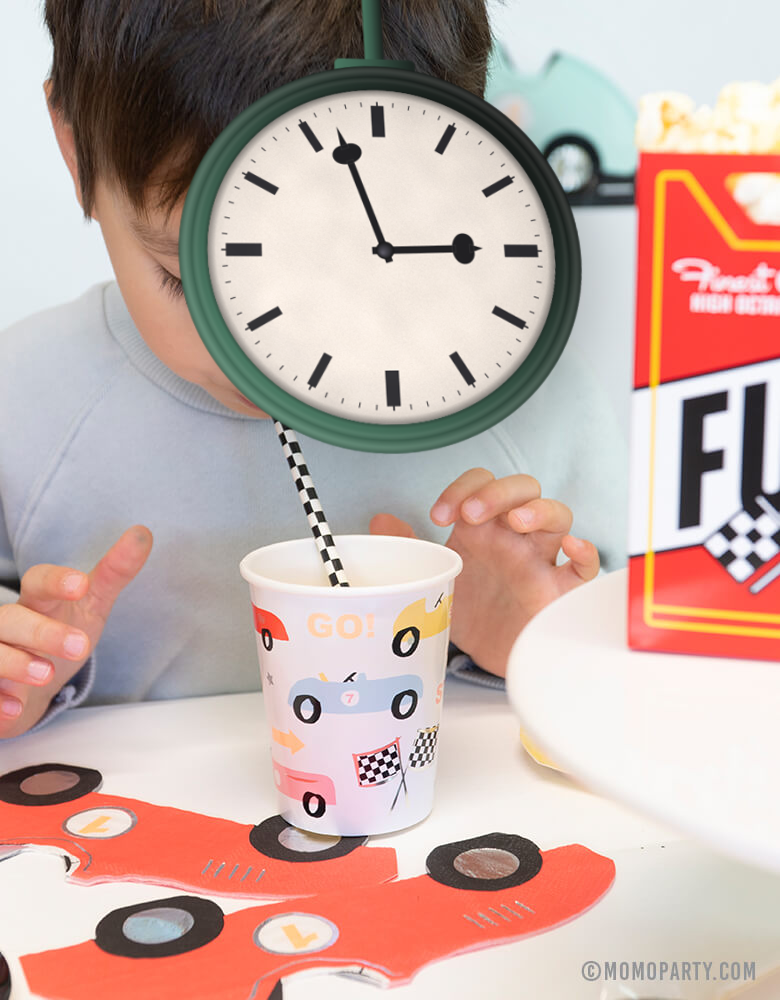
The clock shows 2:57
